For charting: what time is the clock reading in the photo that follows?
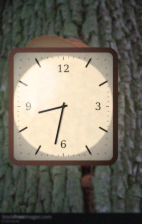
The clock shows 8:32
